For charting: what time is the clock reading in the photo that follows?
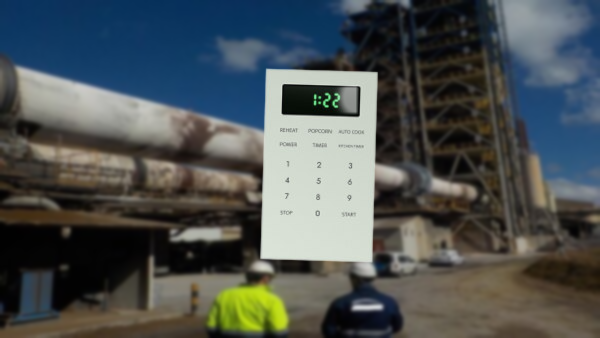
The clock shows 1:22
